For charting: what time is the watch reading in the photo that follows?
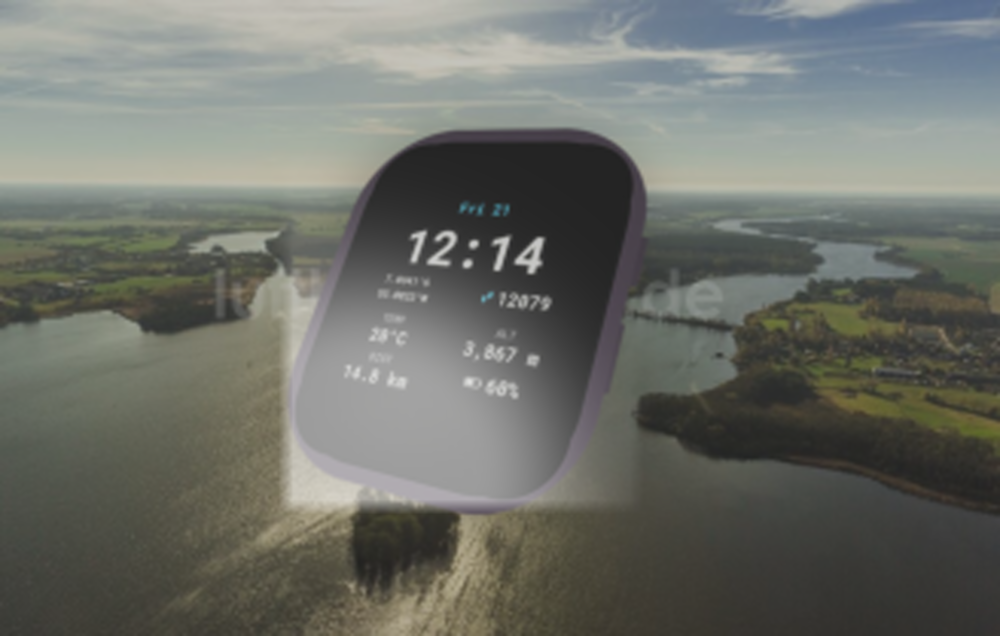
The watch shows 12:14
